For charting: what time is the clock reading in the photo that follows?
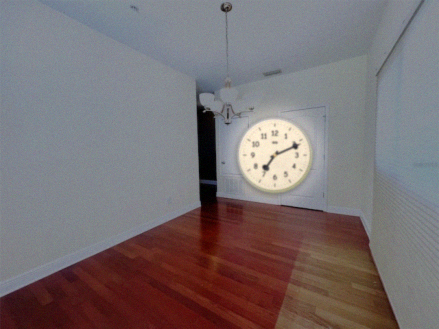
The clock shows 7:11
